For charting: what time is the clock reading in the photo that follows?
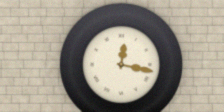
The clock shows 12:17
